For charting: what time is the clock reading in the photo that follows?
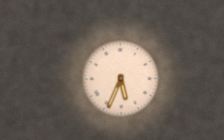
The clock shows 5:34
